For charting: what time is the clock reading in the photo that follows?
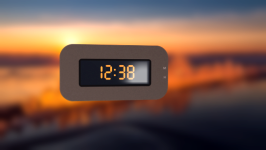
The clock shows 12:38
